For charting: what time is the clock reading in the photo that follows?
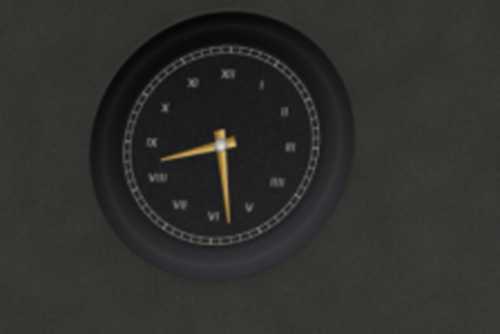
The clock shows 8:28
